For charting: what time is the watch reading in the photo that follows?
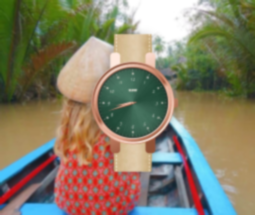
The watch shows 8:42
